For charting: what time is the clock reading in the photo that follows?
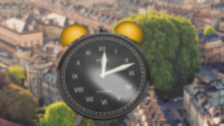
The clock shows 12:12
